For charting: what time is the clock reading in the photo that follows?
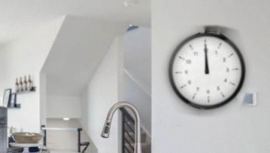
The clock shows 12:00
